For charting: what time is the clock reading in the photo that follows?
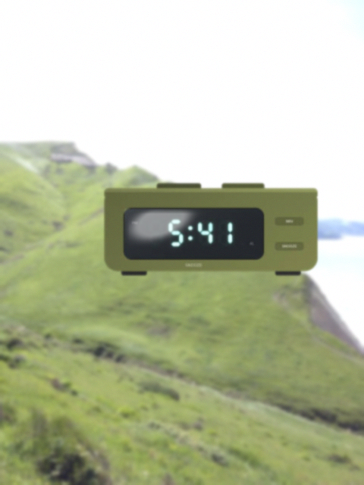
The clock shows 5:41
